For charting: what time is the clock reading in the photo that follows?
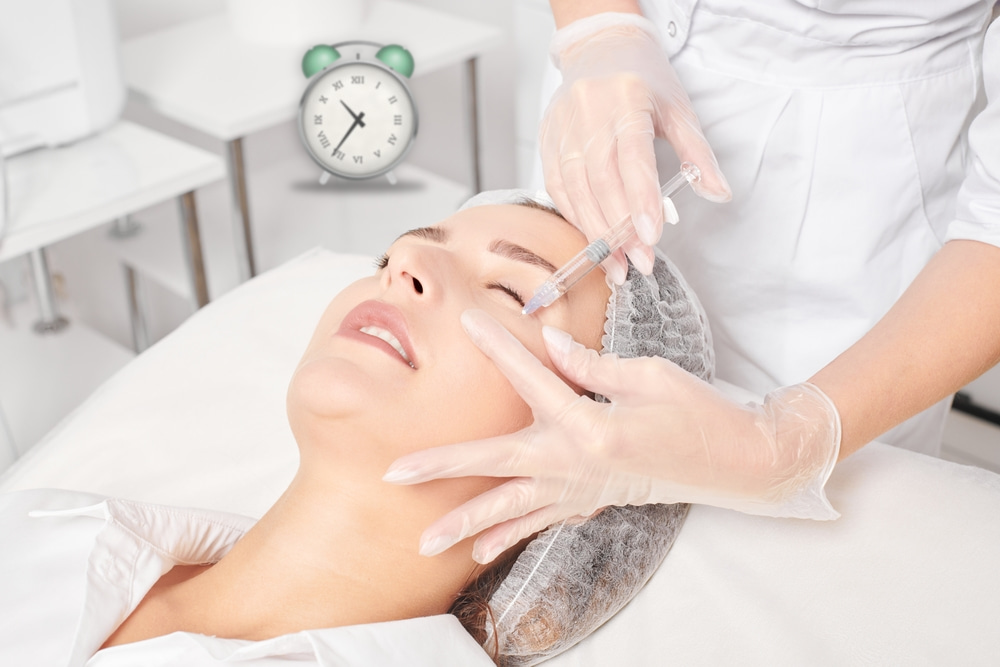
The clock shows 10:36
